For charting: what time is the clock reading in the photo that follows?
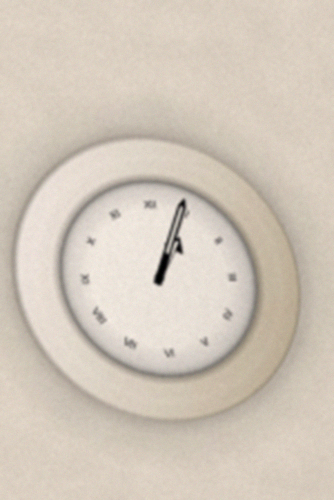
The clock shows 1:04
